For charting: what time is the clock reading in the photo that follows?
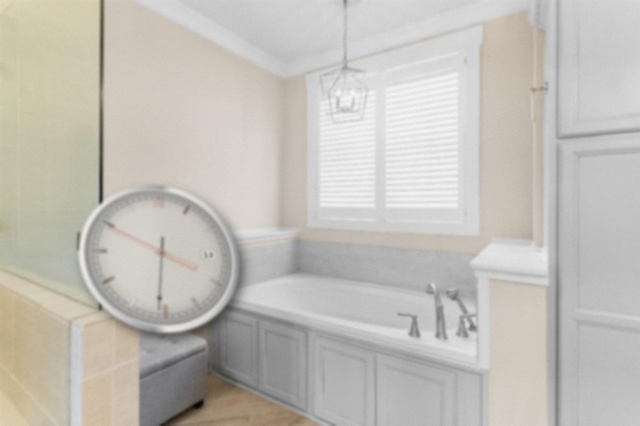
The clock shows 3:49:31
